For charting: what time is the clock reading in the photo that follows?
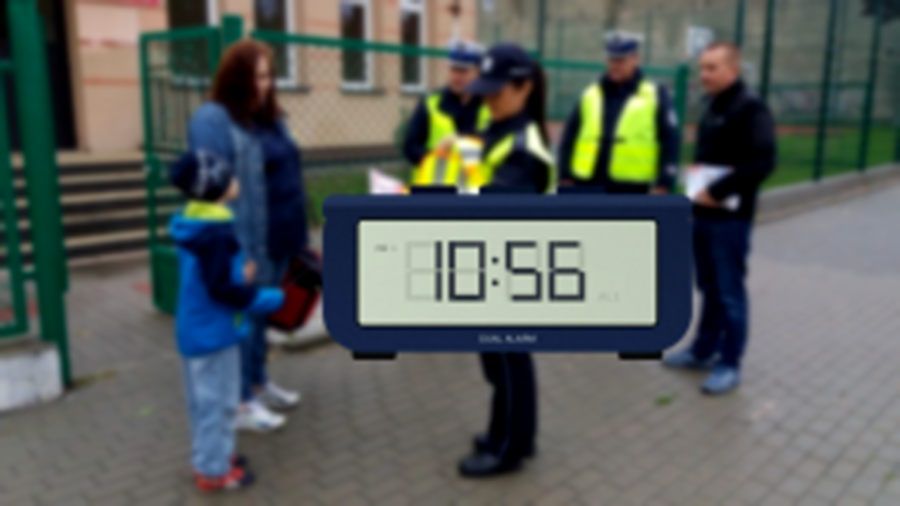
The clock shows 10:56
